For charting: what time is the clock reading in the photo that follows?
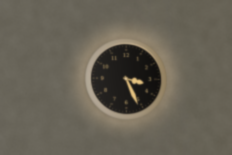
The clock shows 3:26
